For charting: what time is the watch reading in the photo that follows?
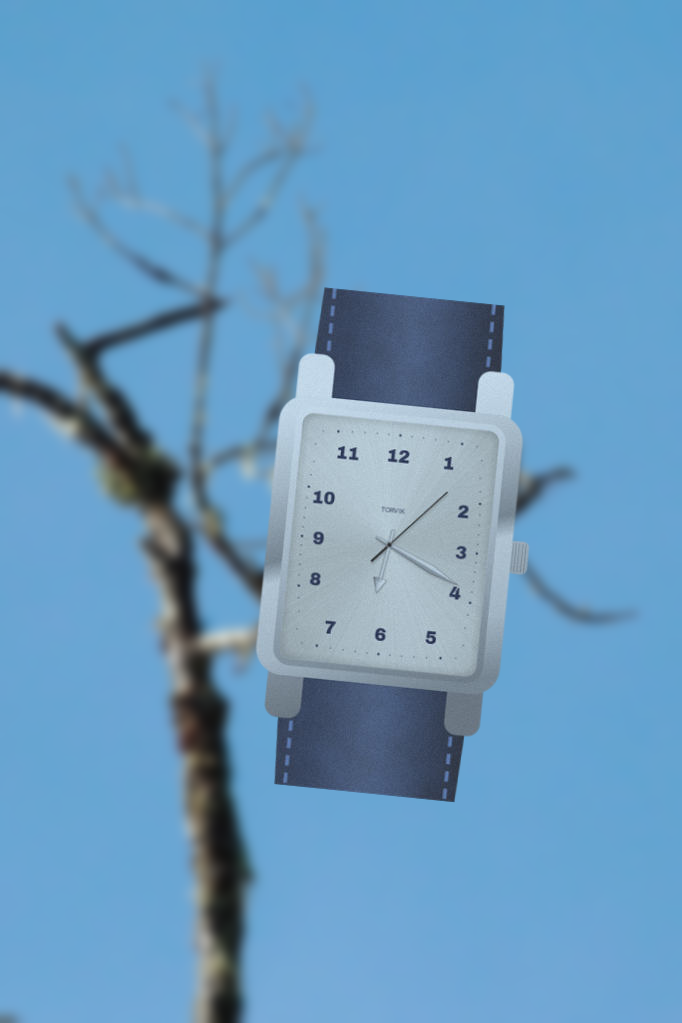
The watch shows 6:19:07
